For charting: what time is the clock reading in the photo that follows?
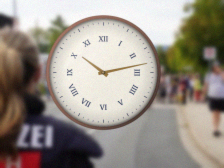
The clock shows 10:13
